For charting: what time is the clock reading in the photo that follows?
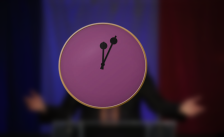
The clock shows 12:04
